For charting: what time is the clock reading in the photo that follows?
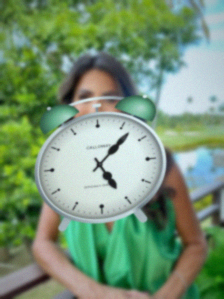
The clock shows 5:07
